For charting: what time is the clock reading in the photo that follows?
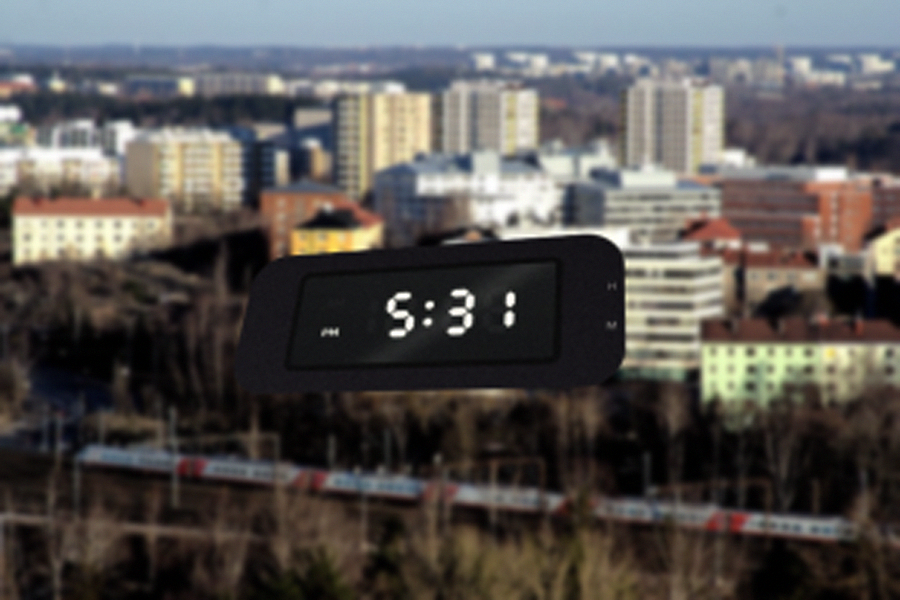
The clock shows 5:31
